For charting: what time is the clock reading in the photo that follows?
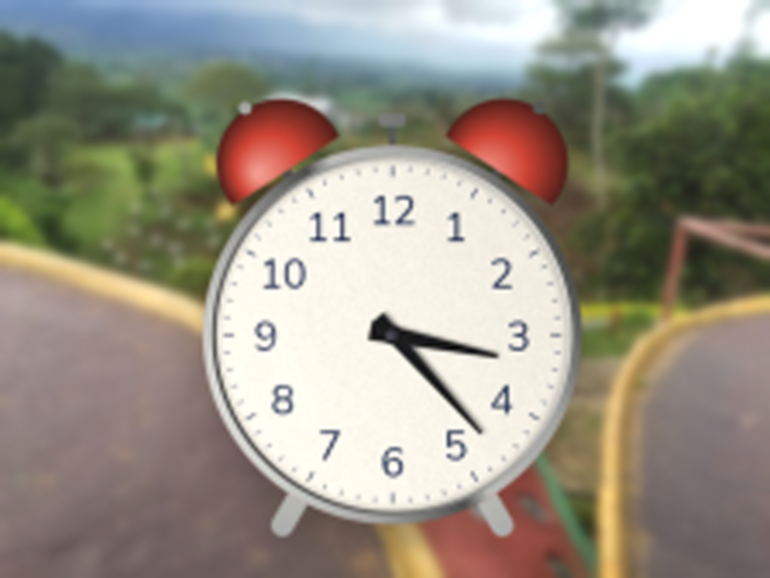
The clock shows 3:23
